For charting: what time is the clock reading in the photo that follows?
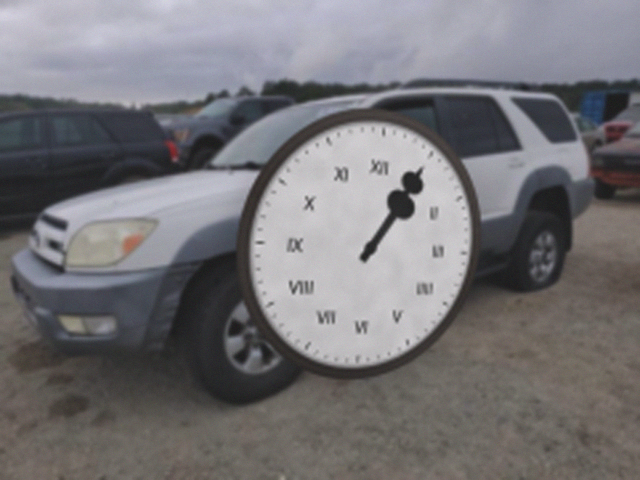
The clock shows 1:05
